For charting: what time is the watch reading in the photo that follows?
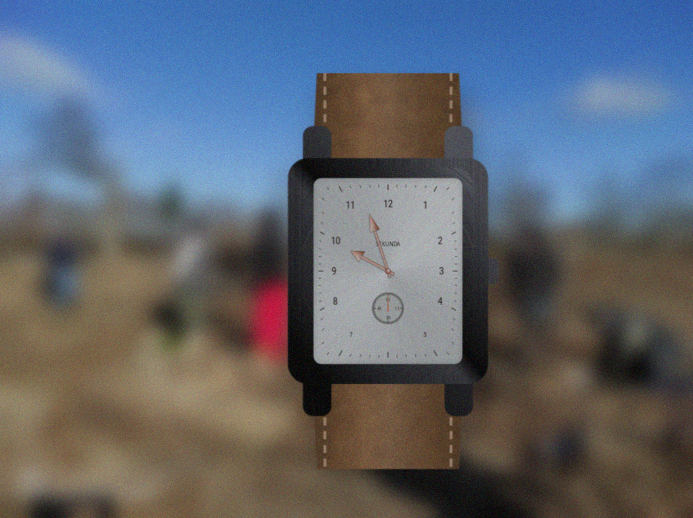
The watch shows 9:57
